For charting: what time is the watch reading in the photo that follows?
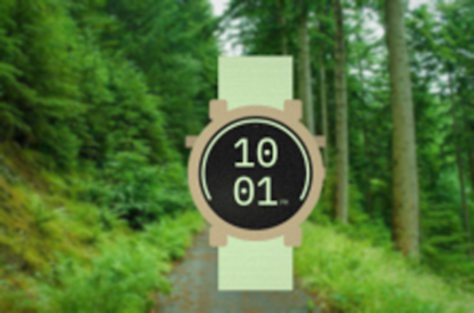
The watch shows 10:01
